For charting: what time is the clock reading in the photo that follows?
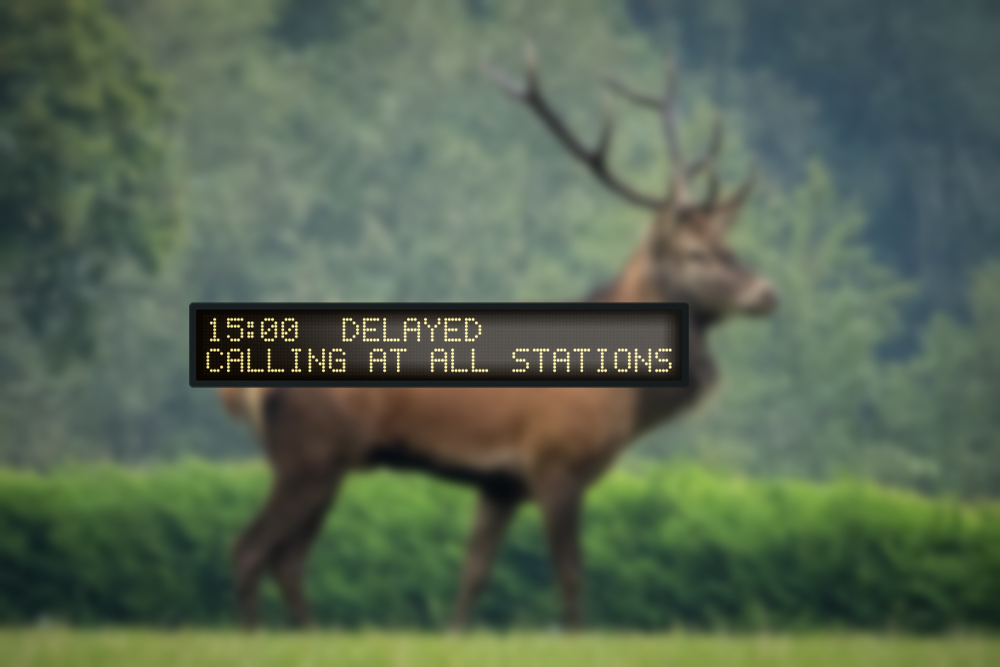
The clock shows 15:00
